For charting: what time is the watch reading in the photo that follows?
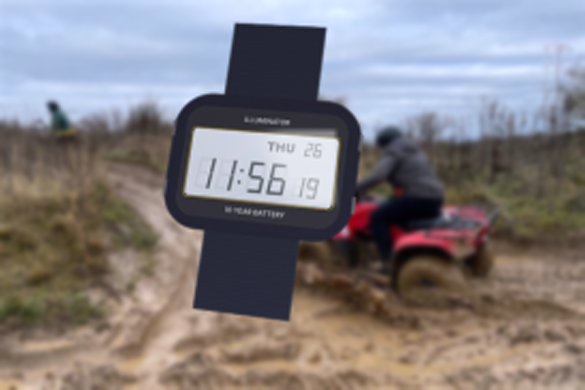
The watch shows 11:56:19
